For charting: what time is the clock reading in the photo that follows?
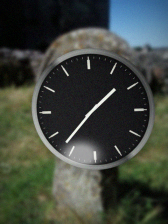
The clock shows 1:37
